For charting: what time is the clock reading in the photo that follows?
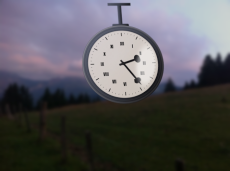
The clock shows 2:24
